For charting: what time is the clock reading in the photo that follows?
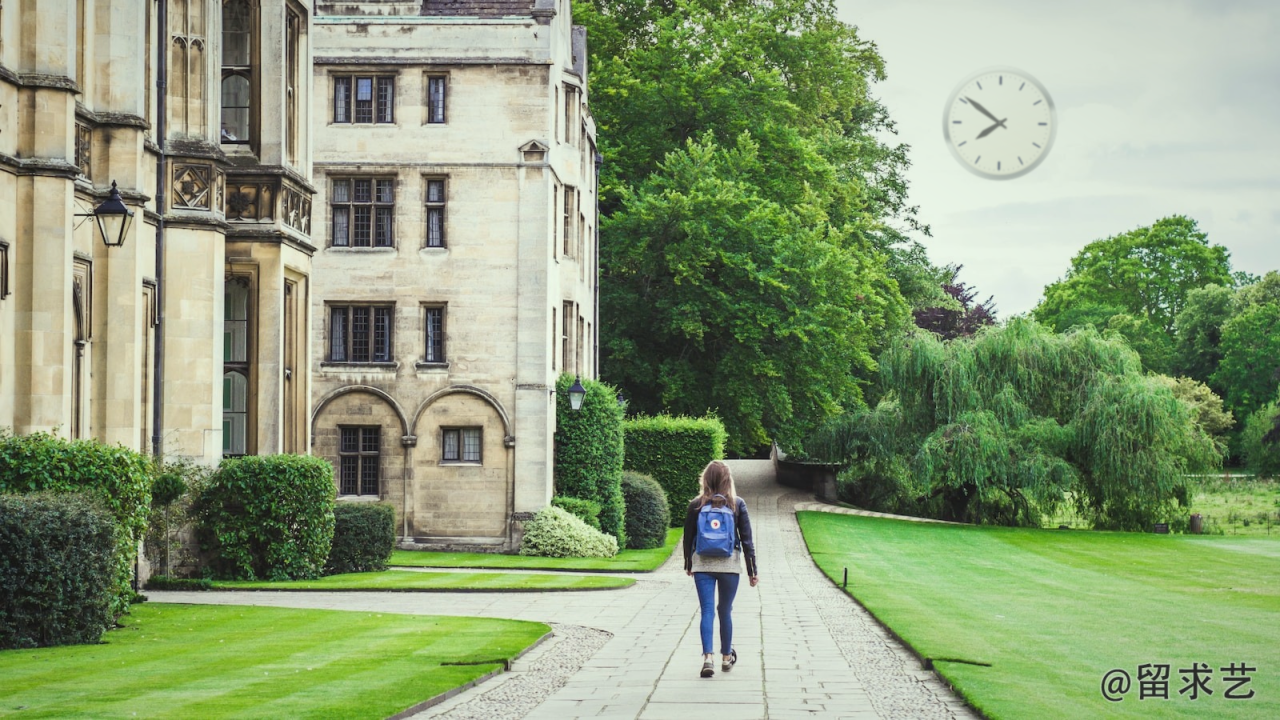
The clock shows 7:51
